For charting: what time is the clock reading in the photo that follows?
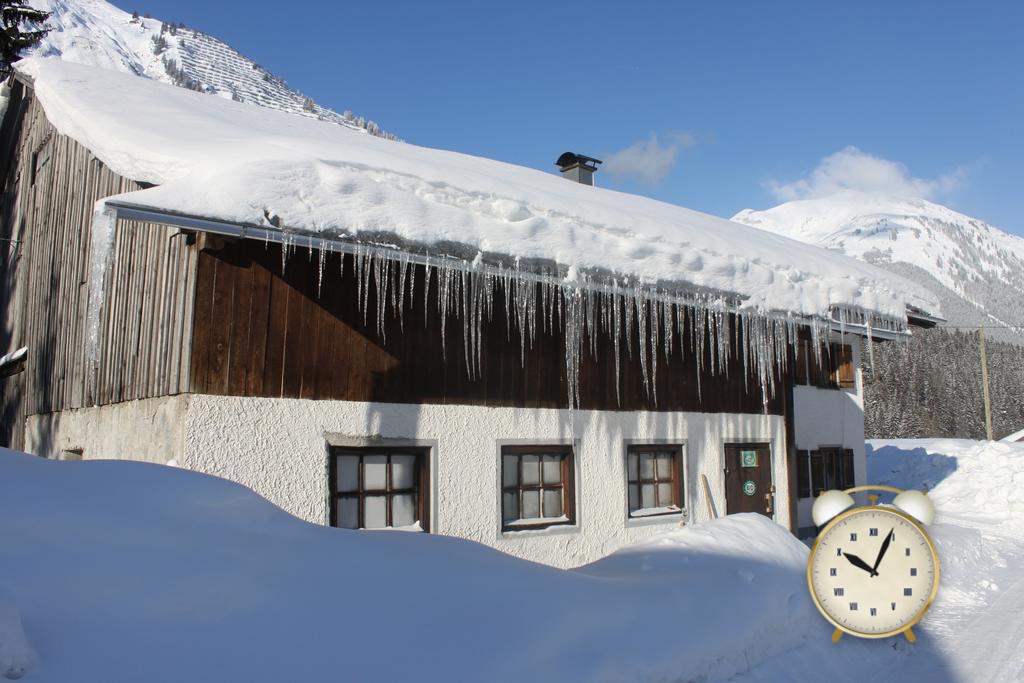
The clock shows 10:04
